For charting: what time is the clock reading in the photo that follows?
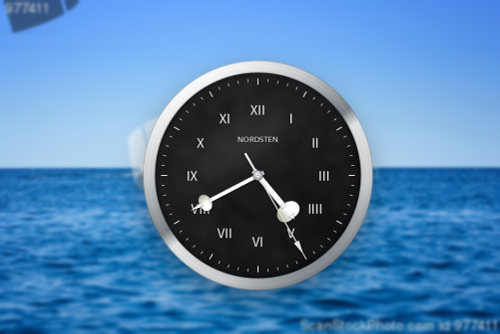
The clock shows 4:40:25
